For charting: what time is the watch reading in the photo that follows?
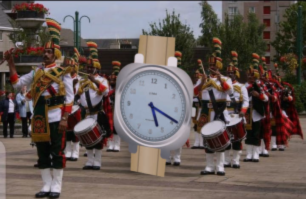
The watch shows 5:19
